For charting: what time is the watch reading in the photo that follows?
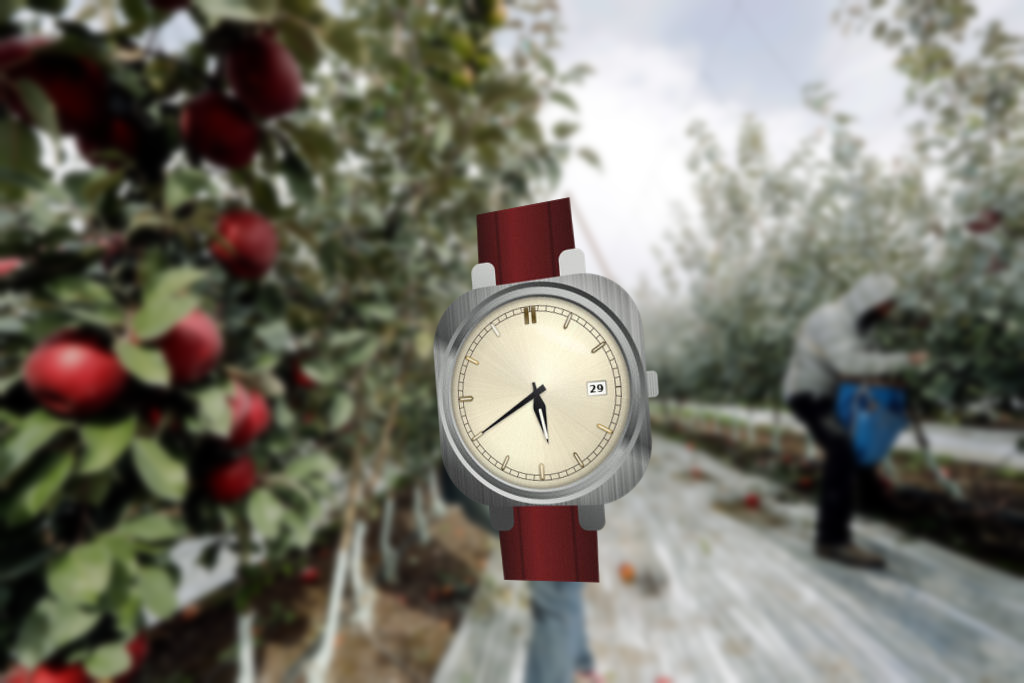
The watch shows 5:40
